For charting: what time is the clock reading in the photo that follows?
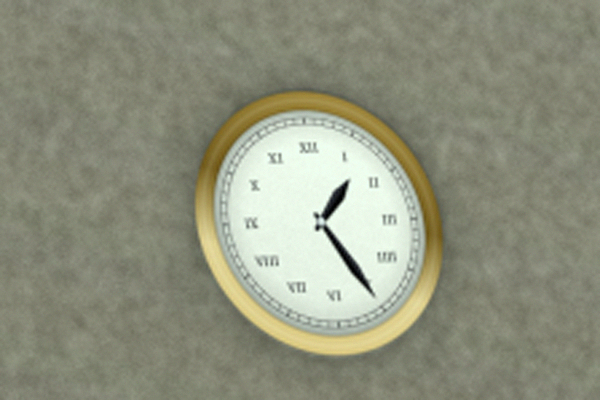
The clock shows 1:25
